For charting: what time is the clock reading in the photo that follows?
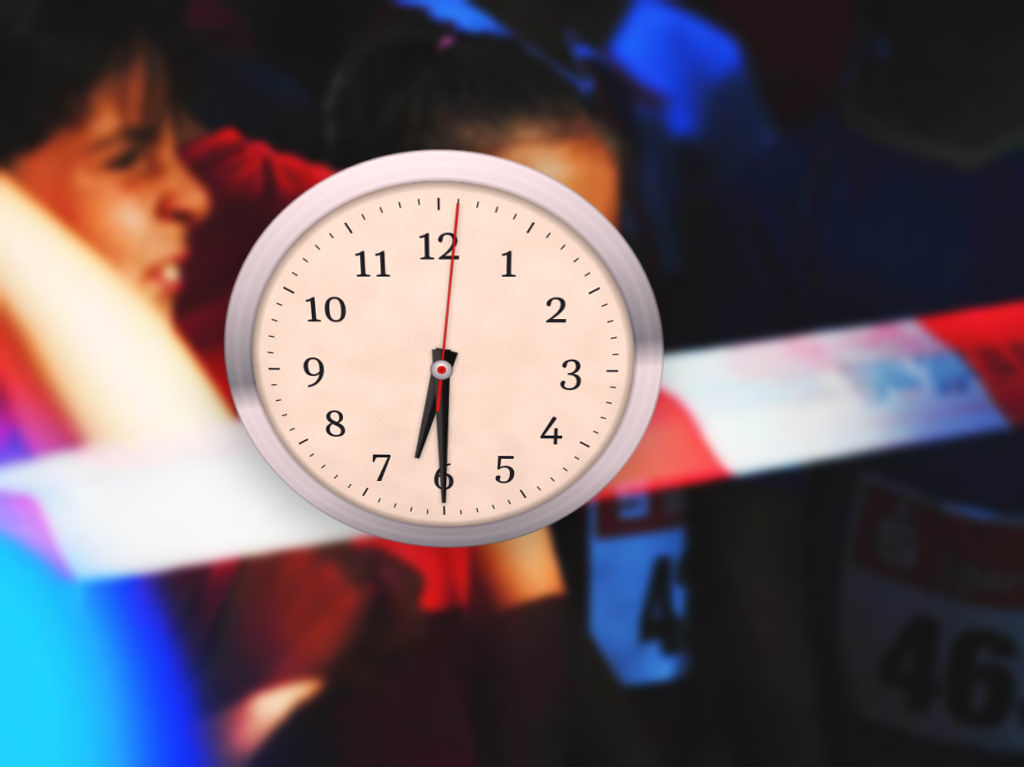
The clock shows 6:30:01
